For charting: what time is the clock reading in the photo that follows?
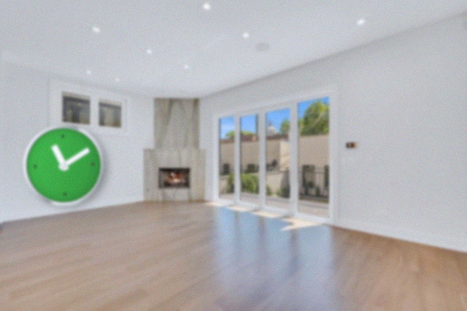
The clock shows 11:10
